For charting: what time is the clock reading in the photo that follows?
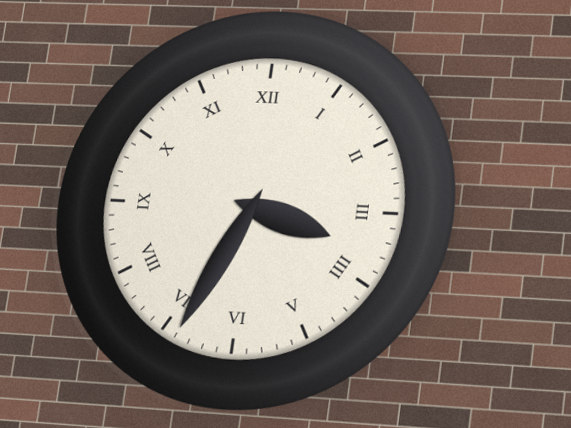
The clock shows 3:34
